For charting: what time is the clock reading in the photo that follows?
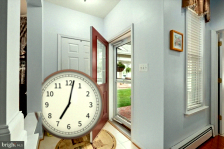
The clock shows 7:02
